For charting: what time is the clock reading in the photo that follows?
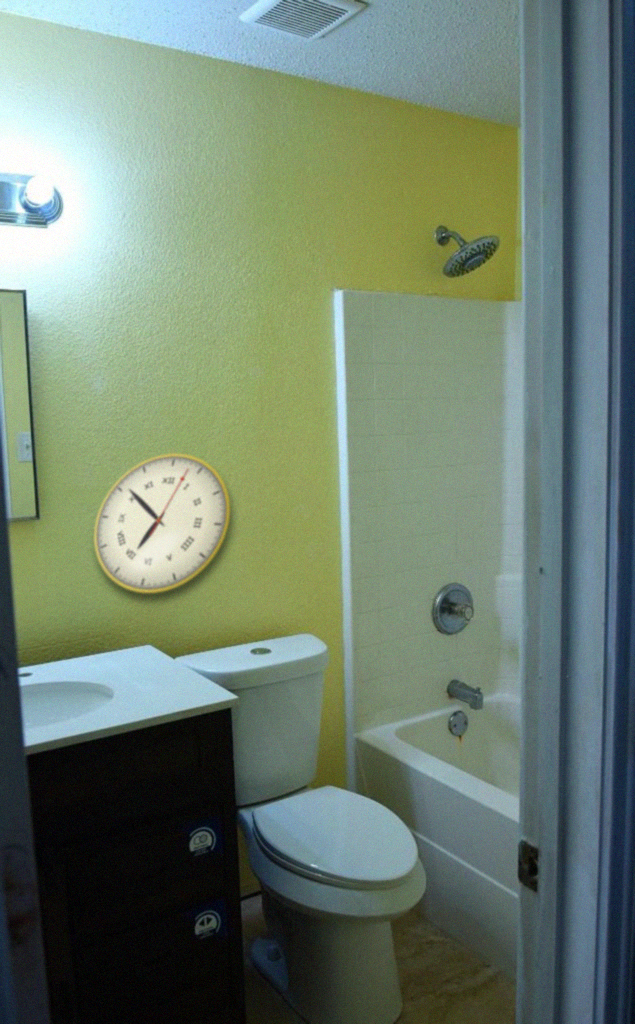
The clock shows 6:51:03
